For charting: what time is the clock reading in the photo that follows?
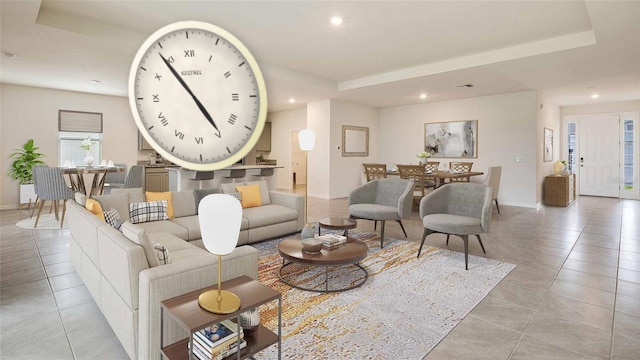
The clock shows 4:54
